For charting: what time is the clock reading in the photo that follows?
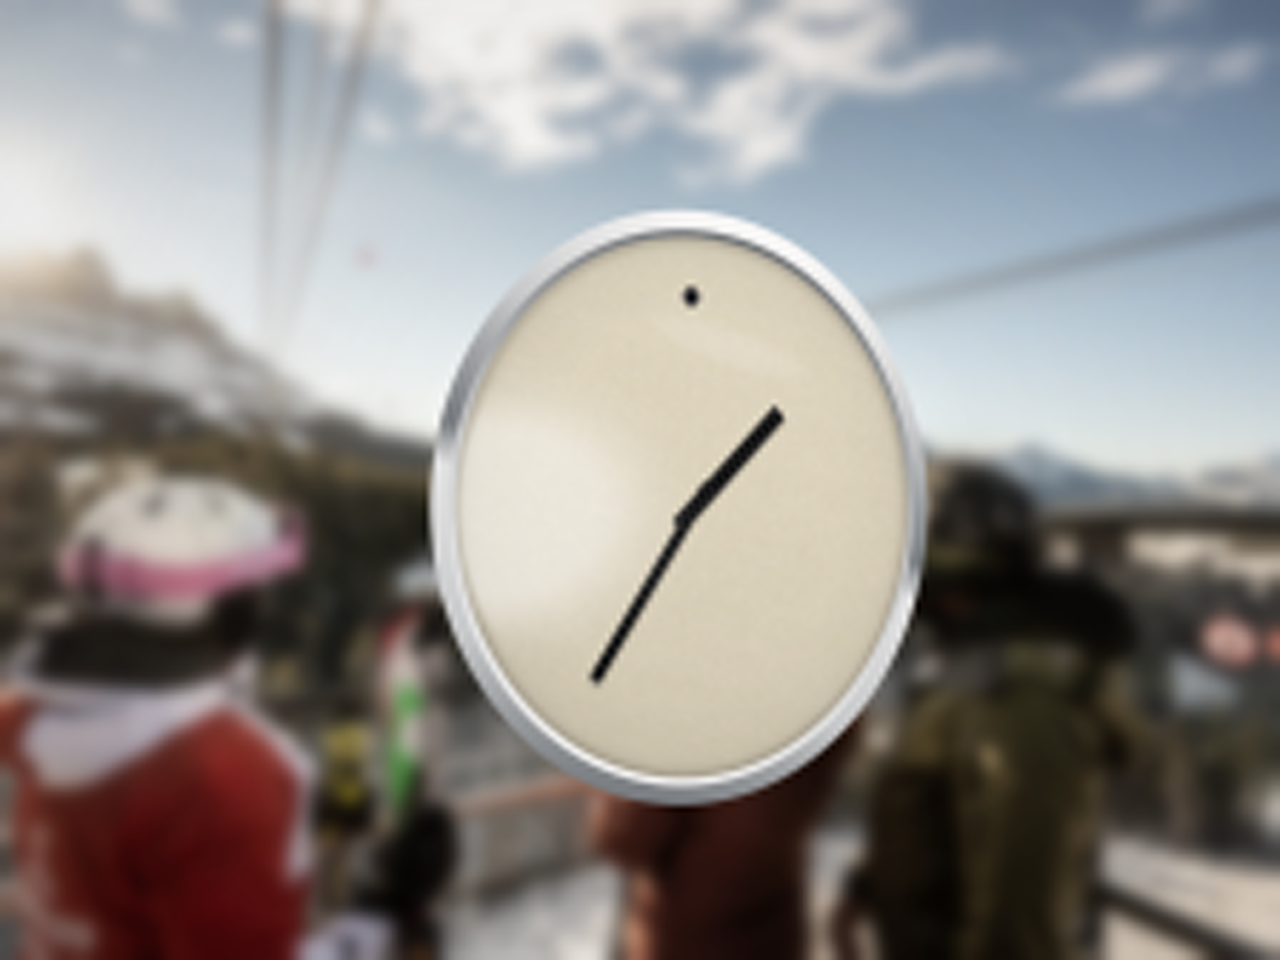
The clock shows 1:36
